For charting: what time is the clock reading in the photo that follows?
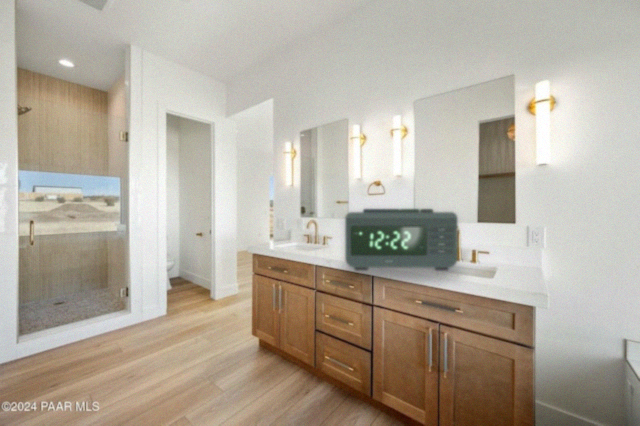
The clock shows 12:22
